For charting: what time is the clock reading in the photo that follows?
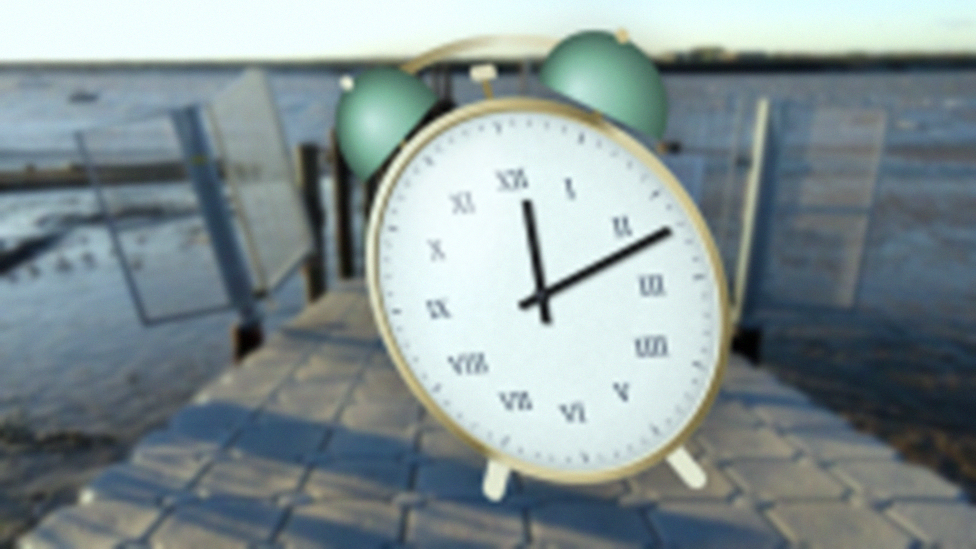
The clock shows 12:12
